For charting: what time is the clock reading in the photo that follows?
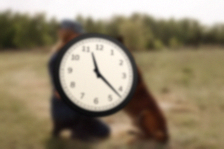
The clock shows 11:22
